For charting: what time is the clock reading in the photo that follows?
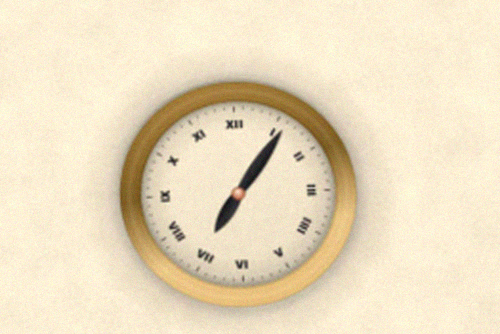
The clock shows 7:06
